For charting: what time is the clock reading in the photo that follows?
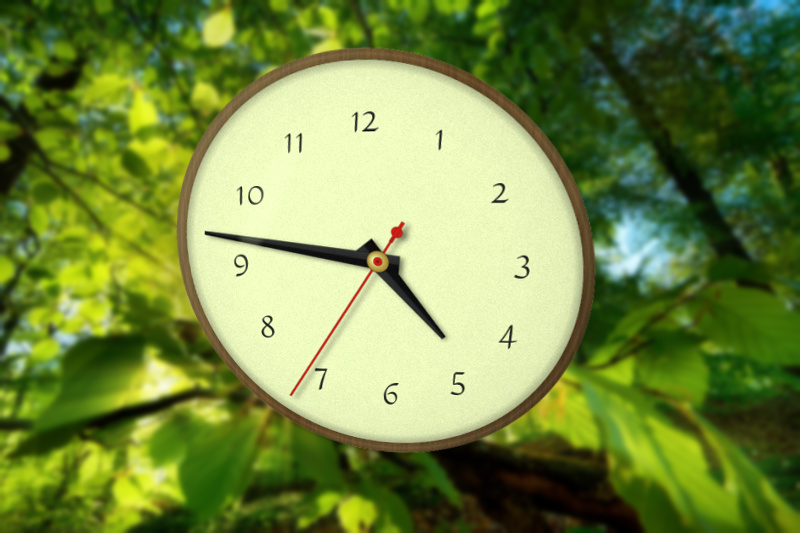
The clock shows 4:46:36
